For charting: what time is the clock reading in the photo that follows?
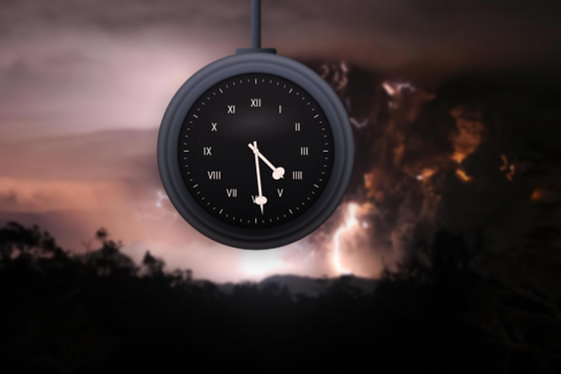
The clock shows 4:29
